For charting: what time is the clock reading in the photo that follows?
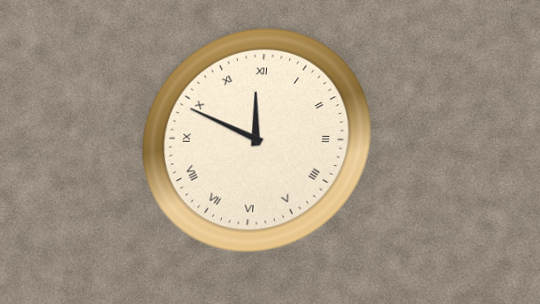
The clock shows 11:49
